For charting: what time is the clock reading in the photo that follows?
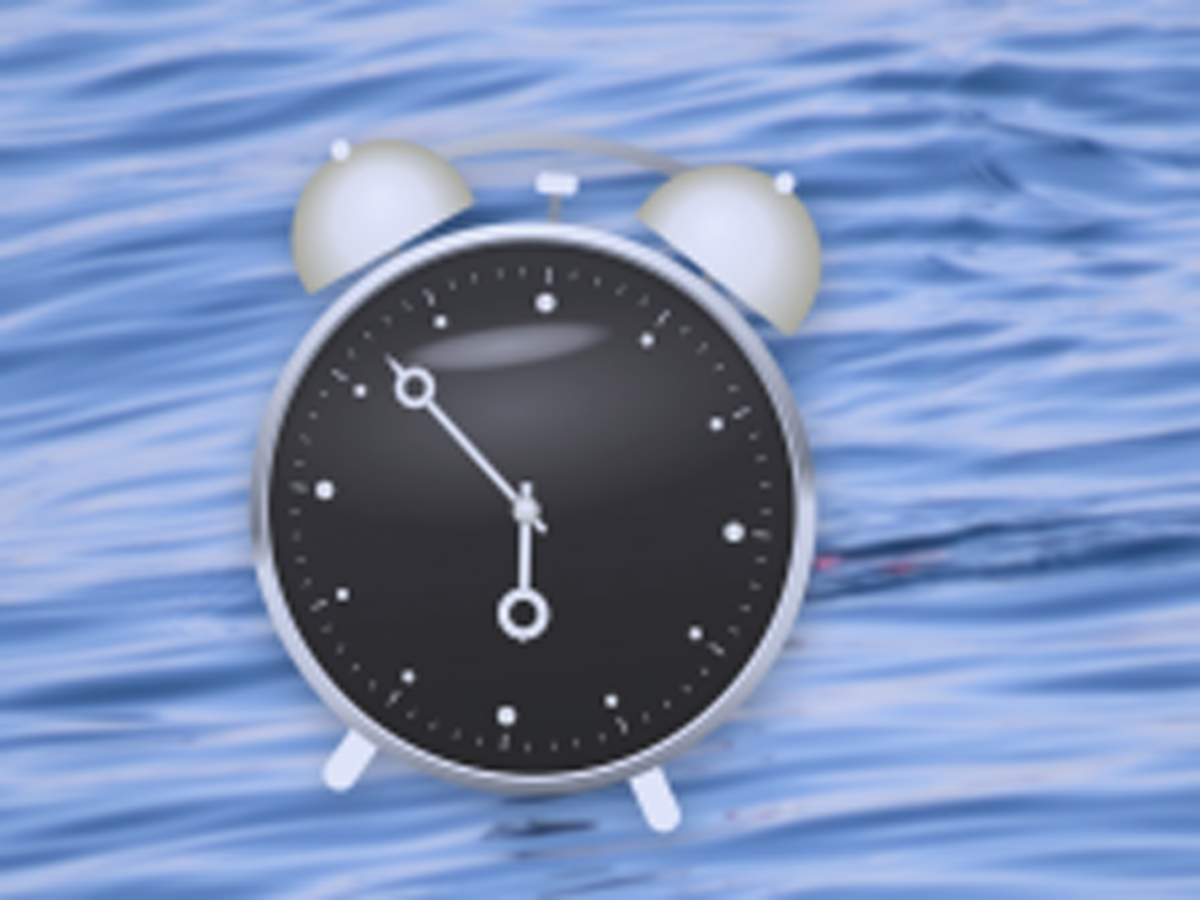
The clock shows 5:52
